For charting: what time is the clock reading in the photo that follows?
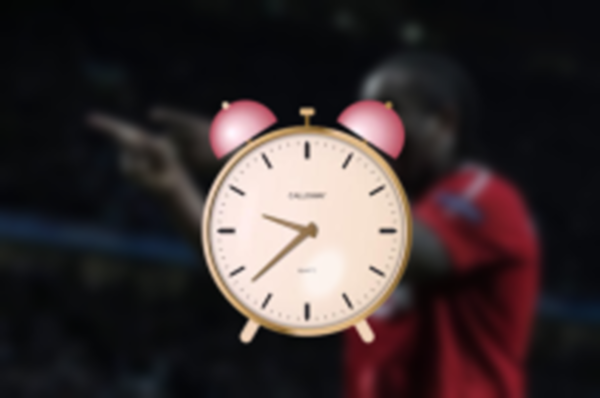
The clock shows 9:38
